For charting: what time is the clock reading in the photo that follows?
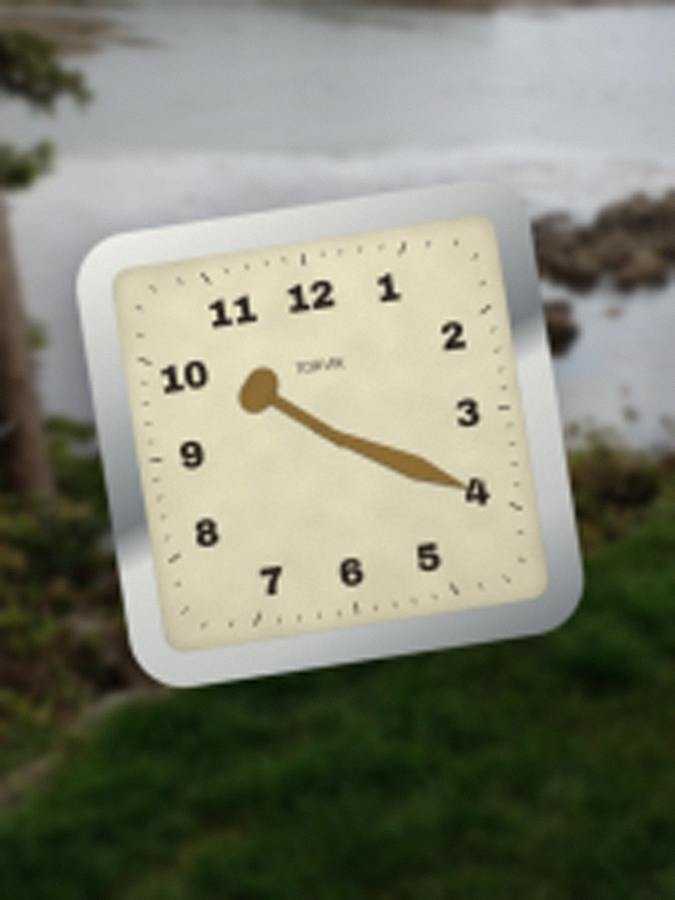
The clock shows 10:20
